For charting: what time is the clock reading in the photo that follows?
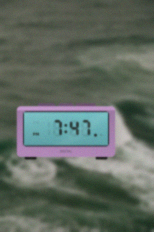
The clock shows 7:47
